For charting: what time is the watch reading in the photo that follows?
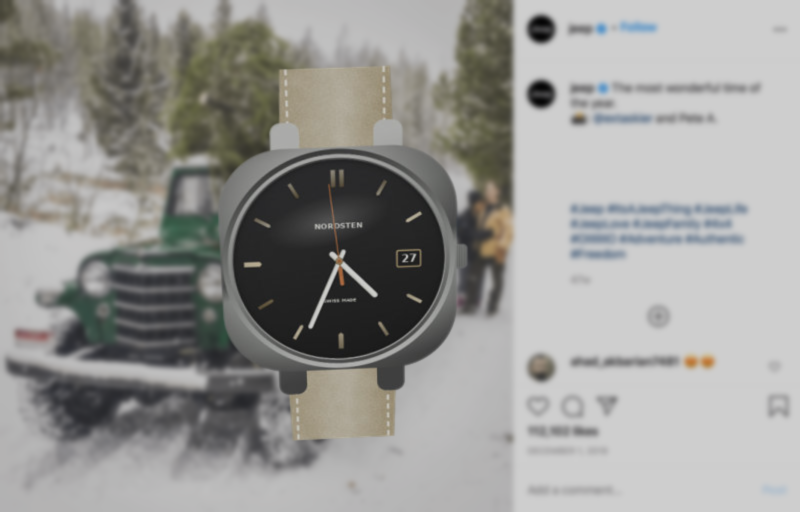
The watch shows 4:33:59
